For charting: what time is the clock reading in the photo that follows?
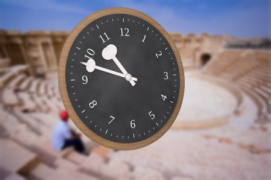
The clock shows 10:48
